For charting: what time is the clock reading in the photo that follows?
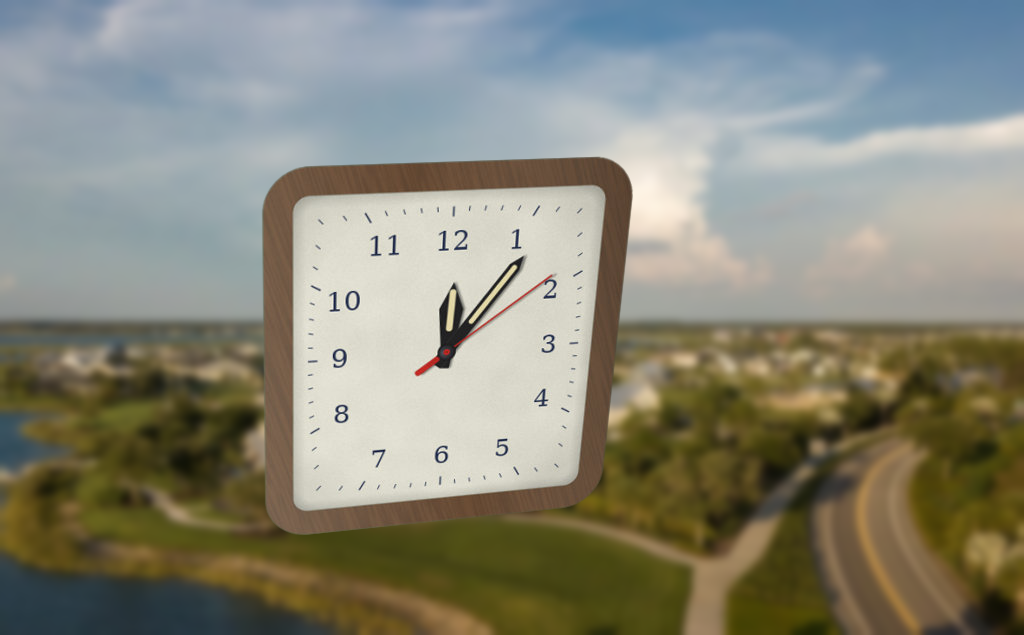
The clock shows 12:06:09
